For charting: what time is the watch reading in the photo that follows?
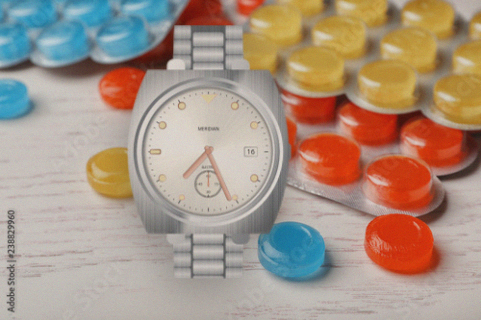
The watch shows 7:26
